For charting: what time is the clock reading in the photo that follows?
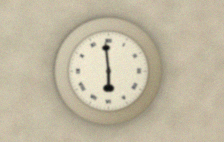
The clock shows 5:59
